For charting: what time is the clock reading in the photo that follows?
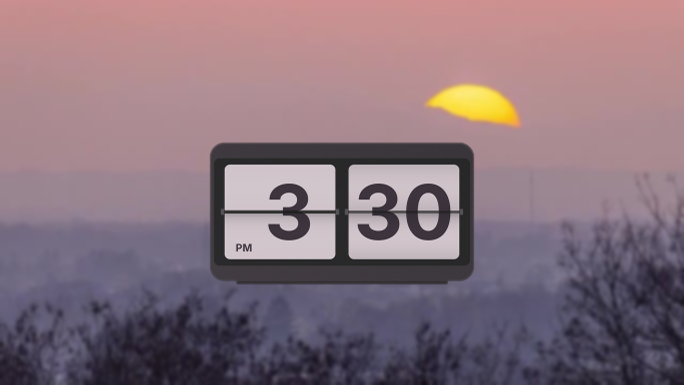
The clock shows 3:30
